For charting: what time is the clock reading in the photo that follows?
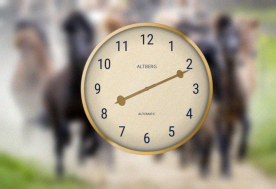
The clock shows 8:11
